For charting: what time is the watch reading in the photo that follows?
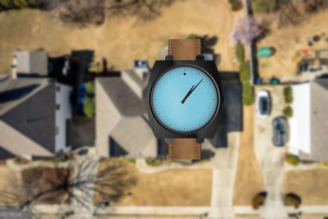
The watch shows 1:07
